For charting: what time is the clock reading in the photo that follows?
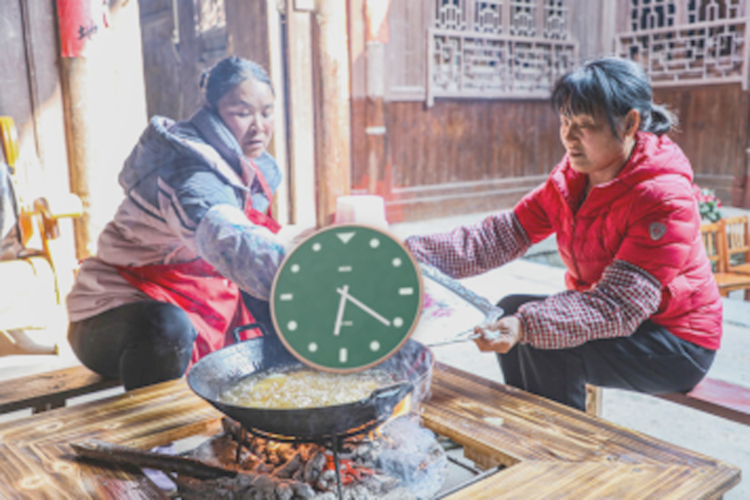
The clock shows 6:21
